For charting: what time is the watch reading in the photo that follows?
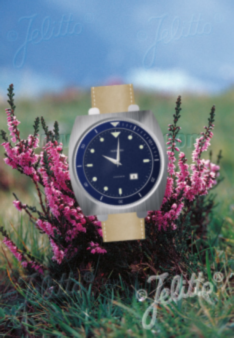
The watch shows 10:01
